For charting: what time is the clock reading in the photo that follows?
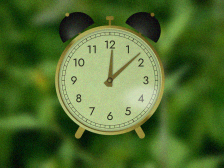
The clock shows 12:08
